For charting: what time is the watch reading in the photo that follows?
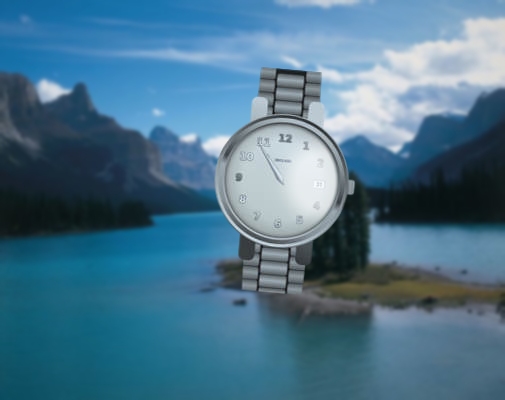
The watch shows 10:54
